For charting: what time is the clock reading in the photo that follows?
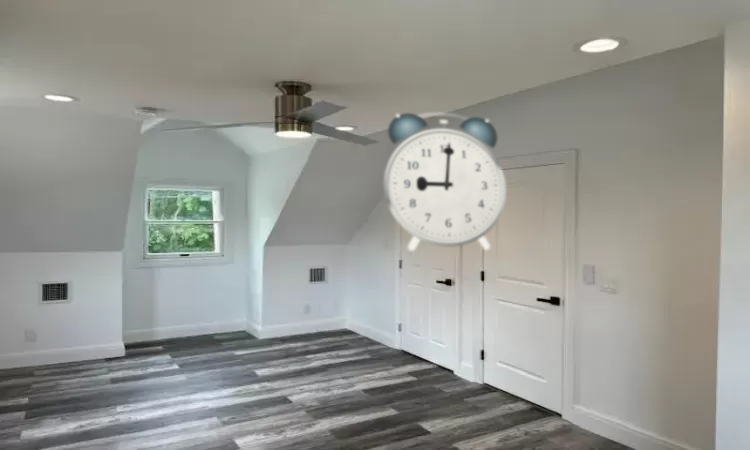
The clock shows 9:01
